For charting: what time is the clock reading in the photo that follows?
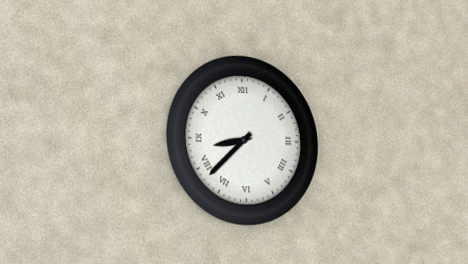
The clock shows 8:38
